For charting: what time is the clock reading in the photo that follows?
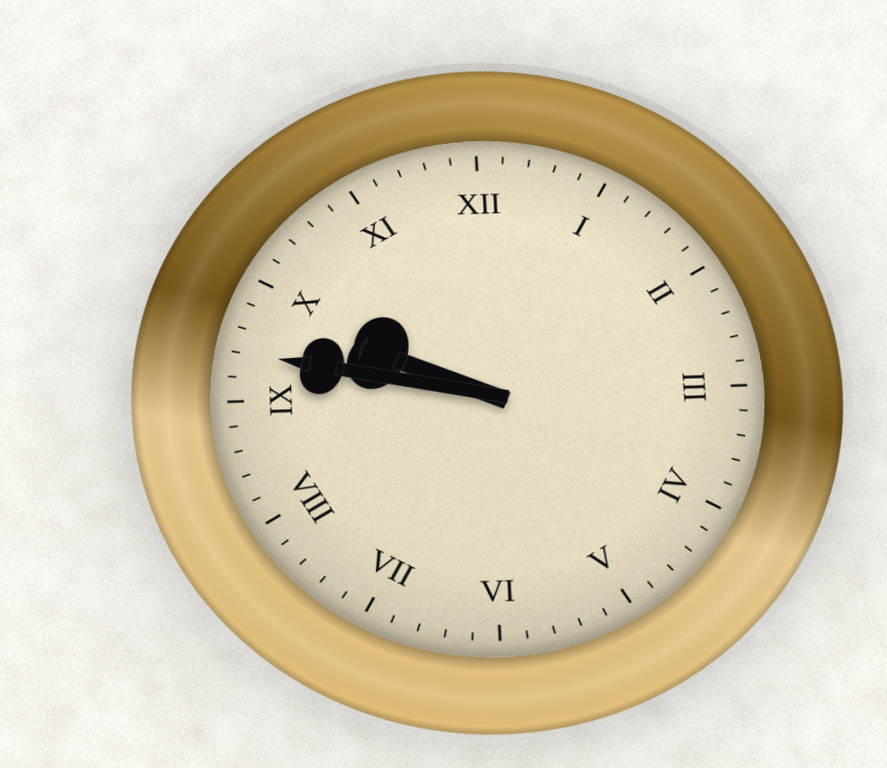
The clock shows 9:47
